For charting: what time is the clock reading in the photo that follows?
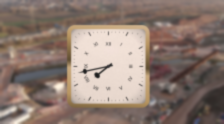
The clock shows 7:43
